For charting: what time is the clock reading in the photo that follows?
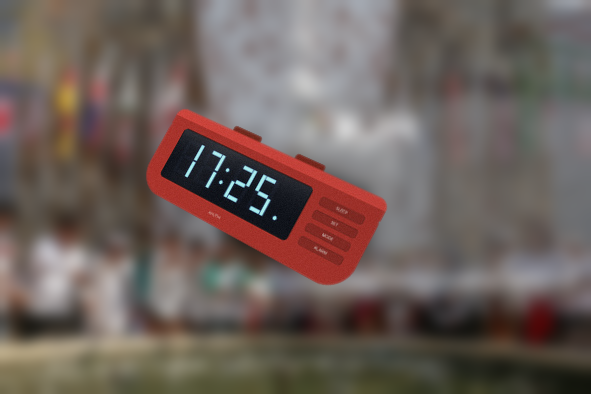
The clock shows 17:25
